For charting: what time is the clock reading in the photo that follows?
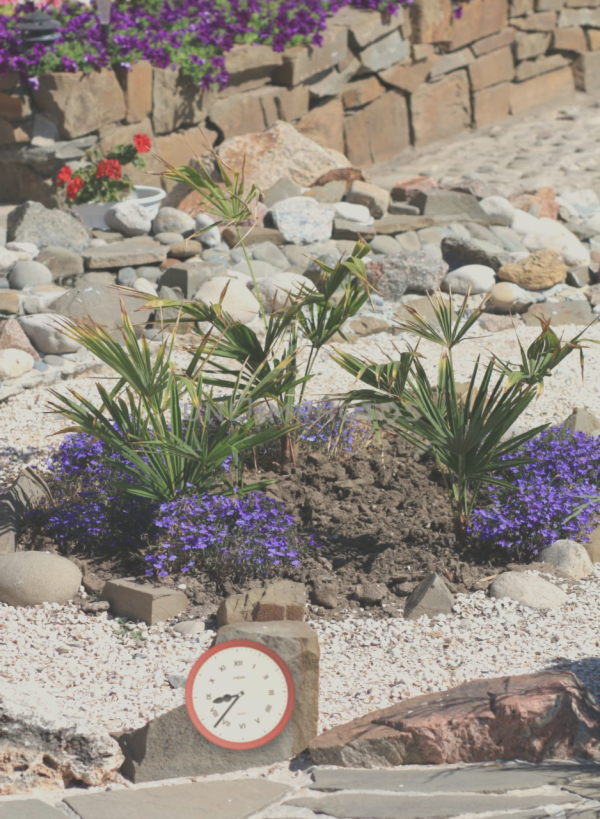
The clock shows 8:37
